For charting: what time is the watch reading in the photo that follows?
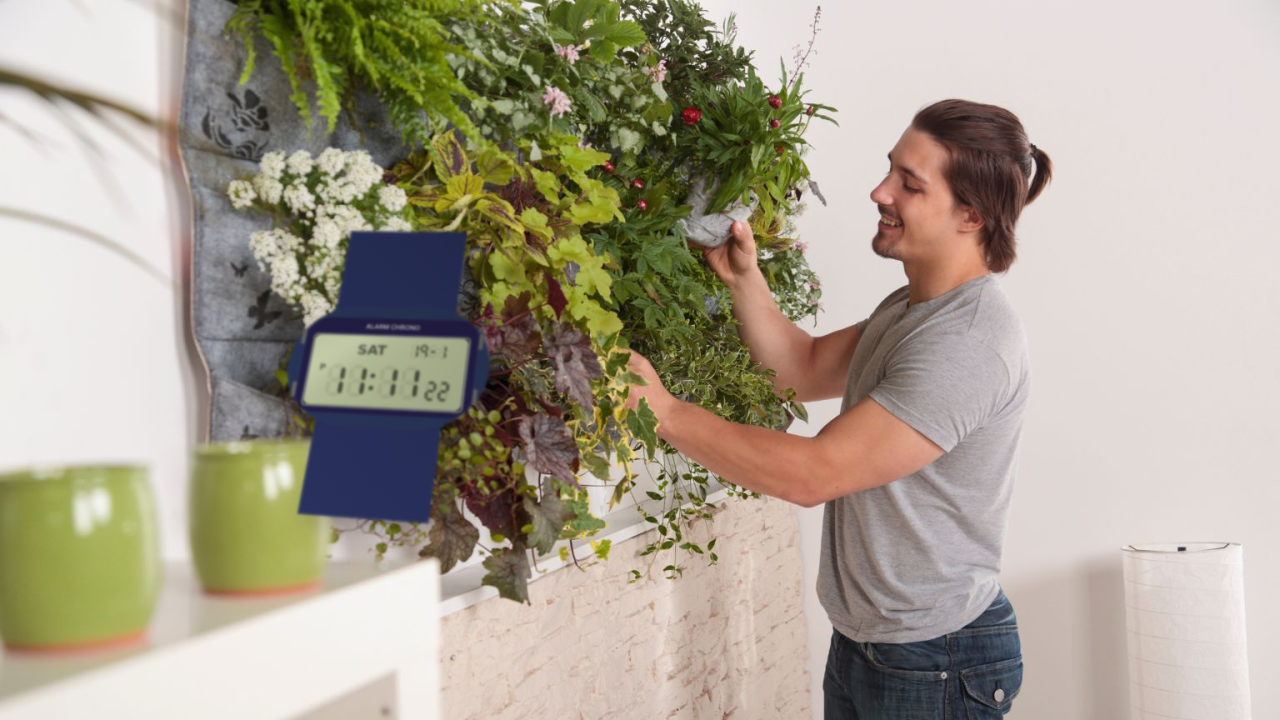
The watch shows 11:11:22
